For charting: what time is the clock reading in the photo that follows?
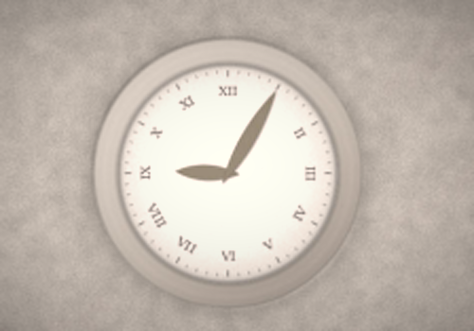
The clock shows 9:05
